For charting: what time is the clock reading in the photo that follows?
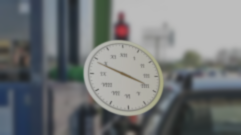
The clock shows 3:49
